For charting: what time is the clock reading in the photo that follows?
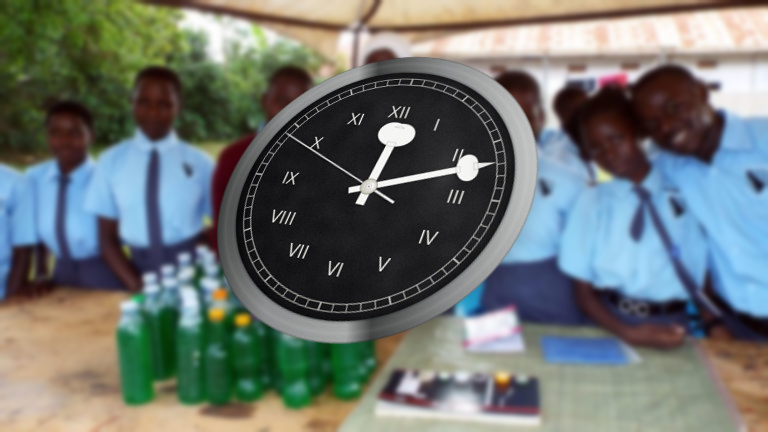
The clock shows 12:11:49
